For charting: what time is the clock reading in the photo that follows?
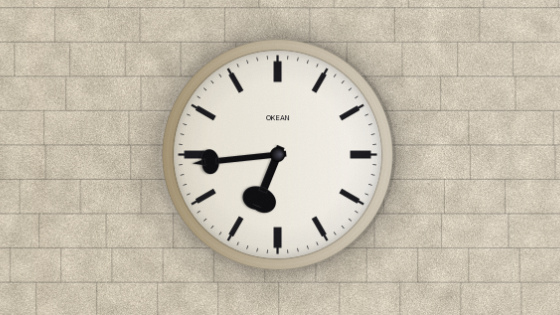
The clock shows 6:44
